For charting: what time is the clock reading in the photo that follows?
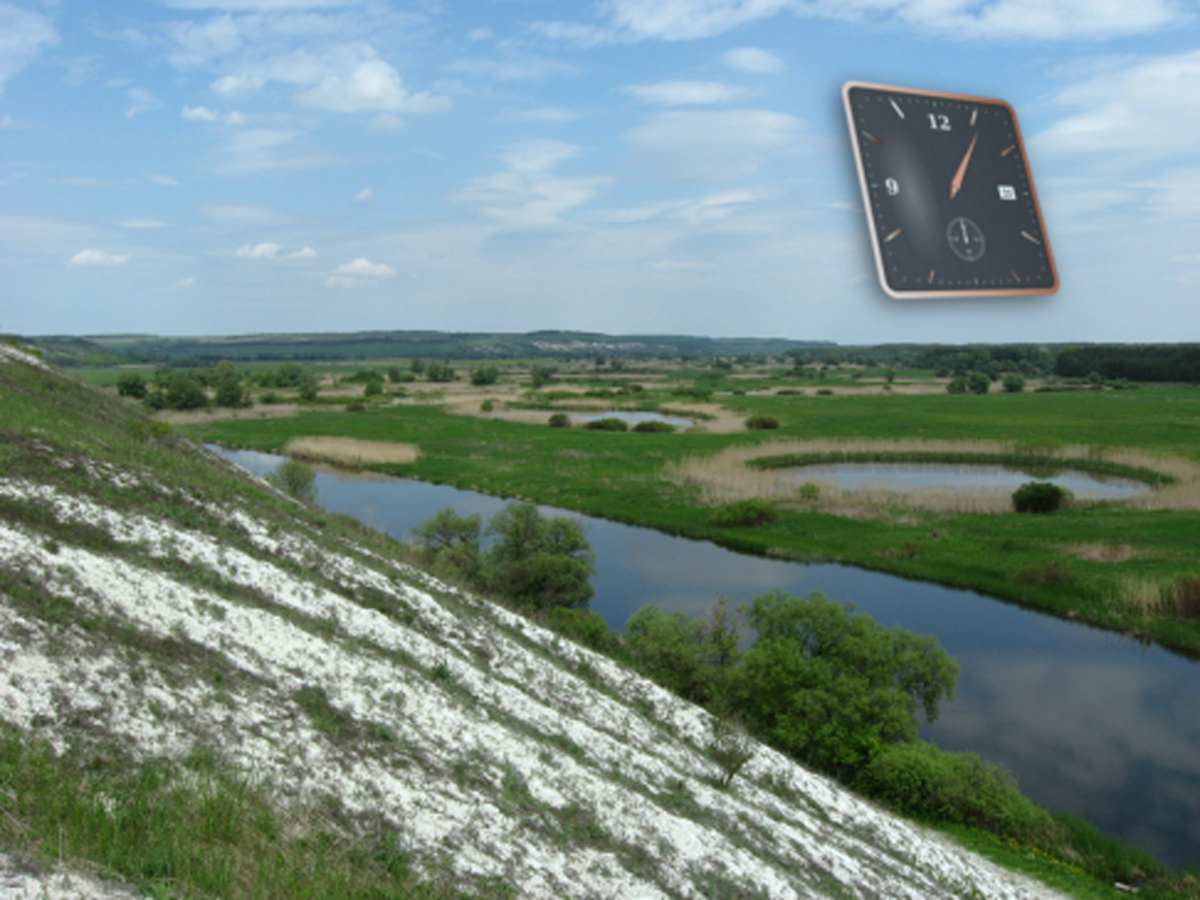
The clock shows 1:06
